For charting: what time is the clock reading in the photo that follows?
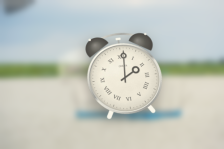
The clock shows 2:01
